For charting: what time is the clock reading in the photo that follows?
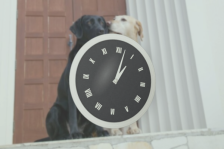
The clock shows 1:02
